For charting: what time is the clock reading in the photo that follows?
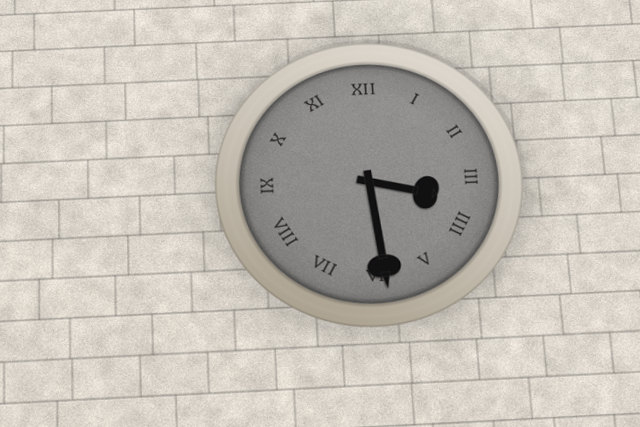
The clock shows 3:29
